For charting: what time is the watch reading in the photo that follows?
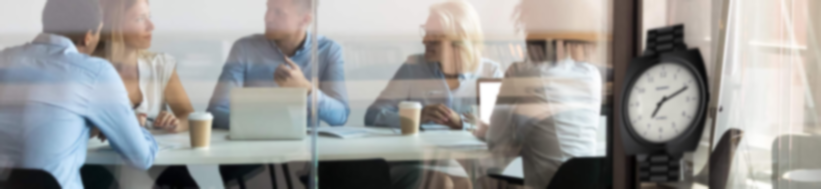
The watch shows 7:11
